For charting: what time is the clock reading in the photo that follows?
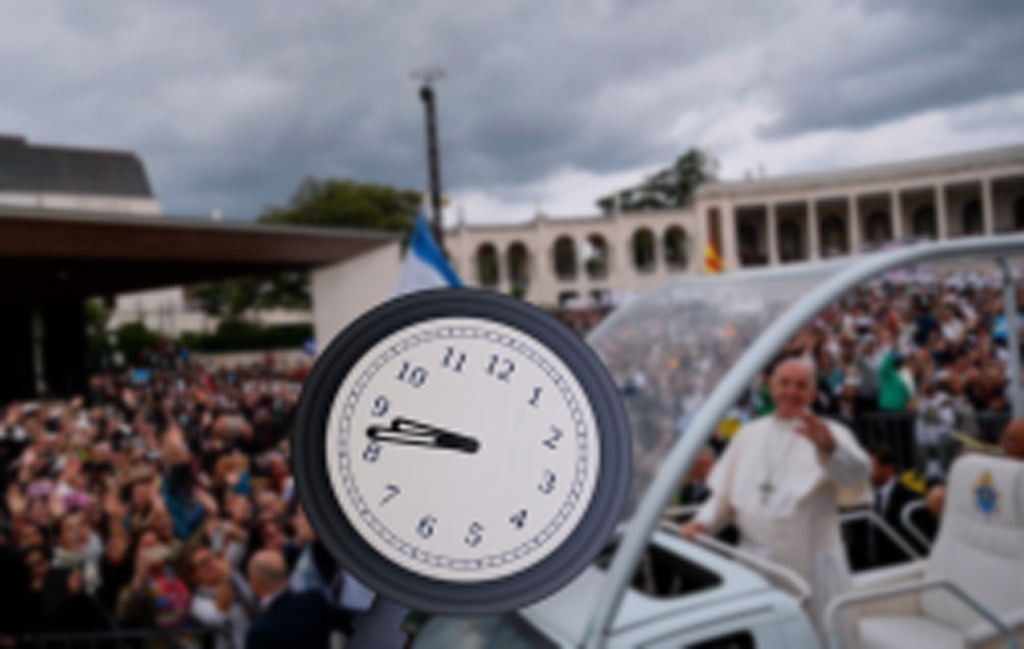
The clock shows 8:42
